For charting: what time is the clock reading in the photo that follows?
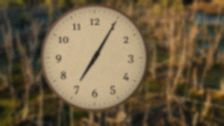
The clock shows 7:05
